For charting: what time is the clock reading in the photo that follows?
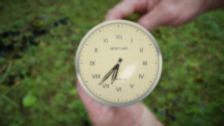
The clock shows 6:37
